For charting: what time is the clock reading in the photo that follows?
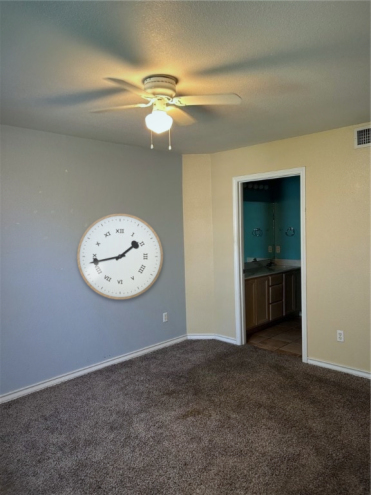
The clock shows 1:43
